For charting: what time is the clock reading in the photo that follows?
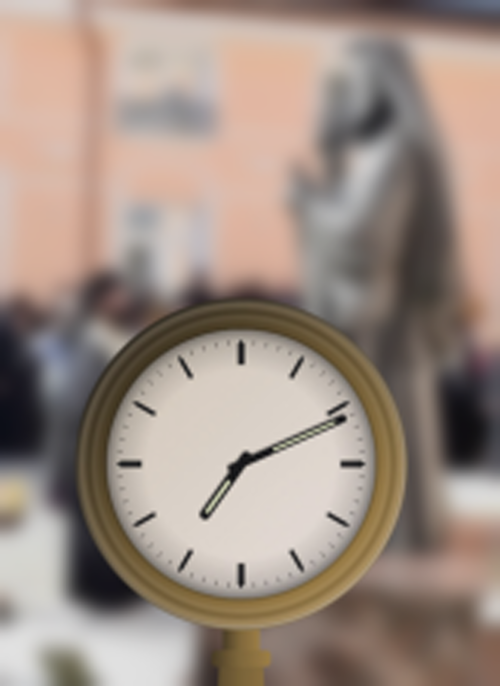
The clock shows 7:11
